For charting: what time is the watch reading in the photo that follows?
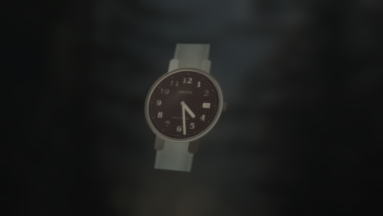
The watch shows 4:28
